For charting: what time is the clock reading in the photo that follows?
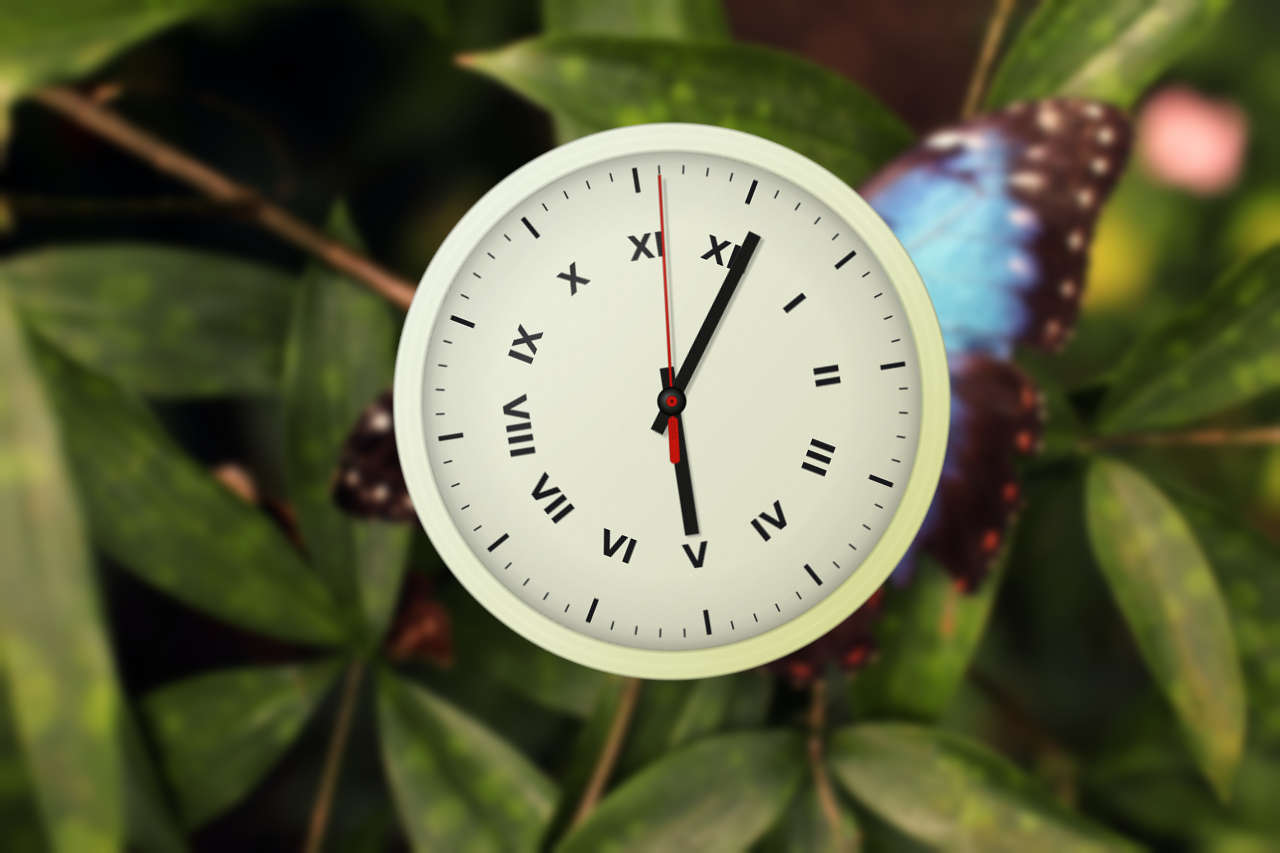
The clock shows 5:00:56
